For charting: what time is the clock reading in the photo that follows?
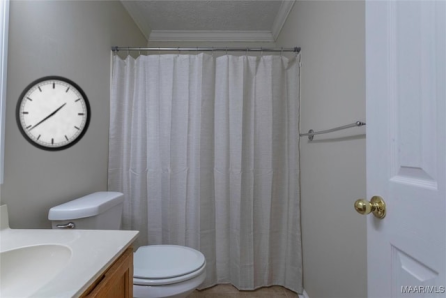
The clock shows 1:39
